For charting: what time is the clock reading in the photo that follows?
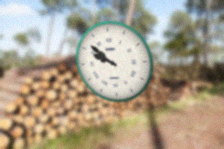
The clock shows 9:52
